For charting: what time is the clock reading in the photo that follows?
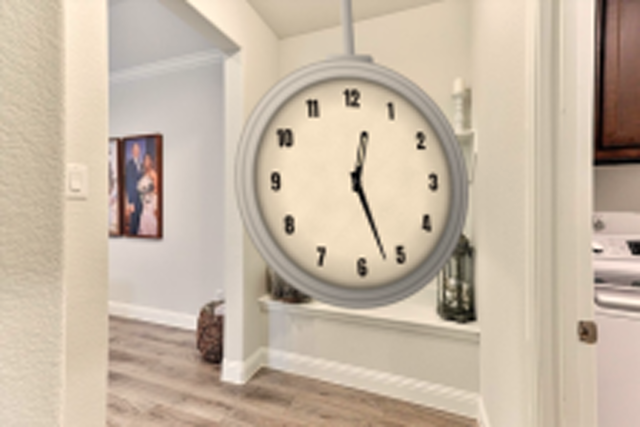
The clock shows 12:27
